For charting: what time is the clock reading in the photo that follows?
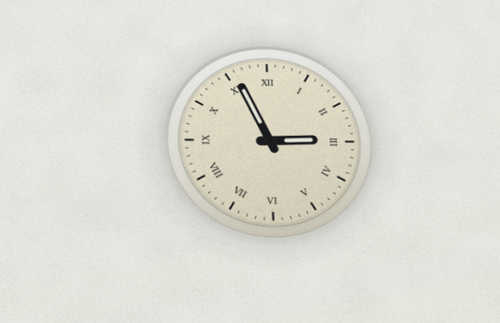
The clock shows 2:56
